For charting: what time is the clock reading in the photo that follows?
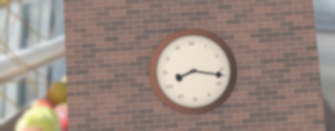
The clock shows 8:17
